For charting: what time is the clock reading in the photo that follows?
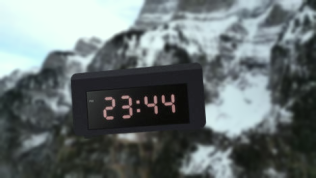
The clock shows 23:44
